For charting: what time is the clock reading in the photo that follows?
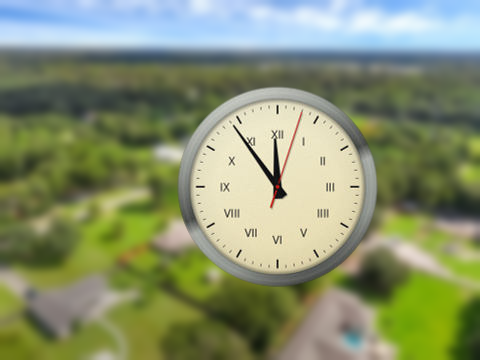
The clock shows 11:54:03
